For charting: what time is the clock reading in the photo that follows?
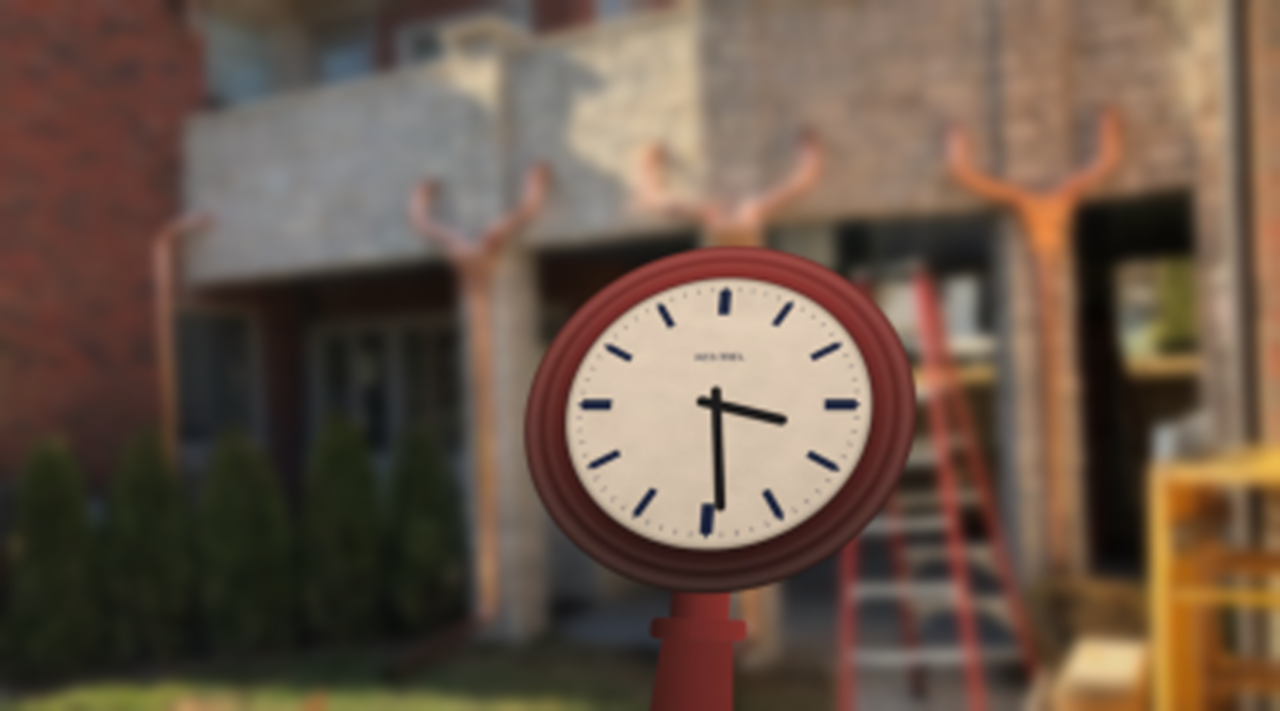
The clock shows 3:29
